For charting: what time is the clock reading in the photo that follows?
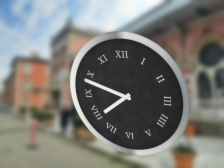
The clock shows 7:48
